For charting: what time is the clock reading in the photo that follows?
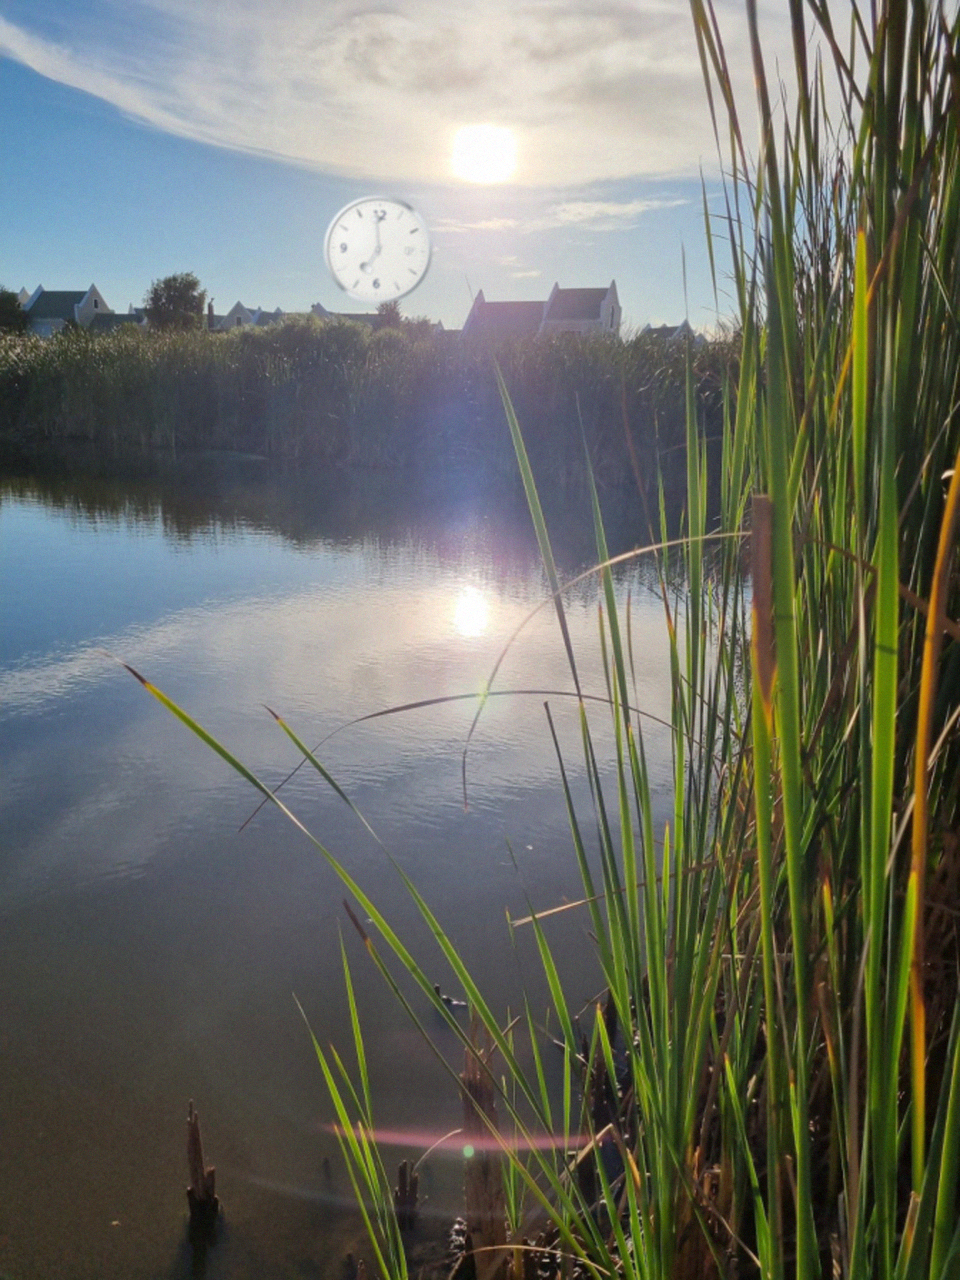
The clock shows 6:59
